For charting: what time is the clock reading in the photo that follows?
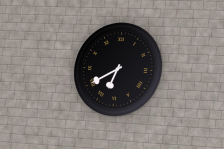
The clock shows 6:40
